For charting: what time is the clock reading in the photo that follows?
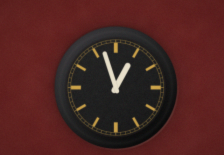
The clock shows 12:57
